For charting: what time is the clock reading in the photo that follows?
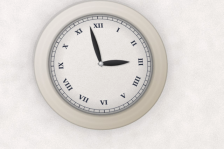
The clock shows 2:58
